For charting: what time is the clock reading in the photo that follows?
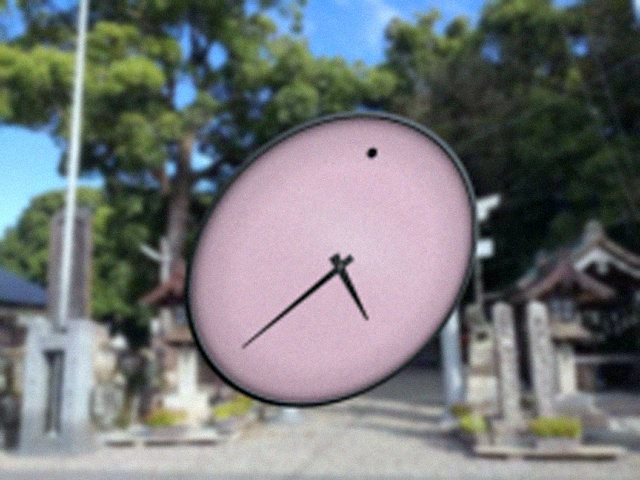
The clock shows 4:37
